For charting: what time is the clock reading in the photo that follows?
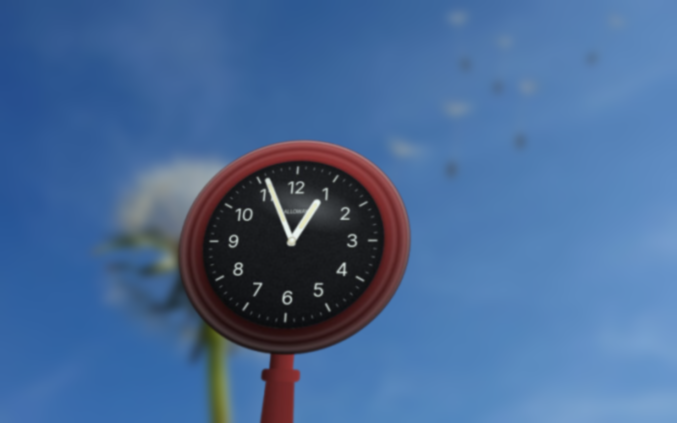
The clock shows 12:56
